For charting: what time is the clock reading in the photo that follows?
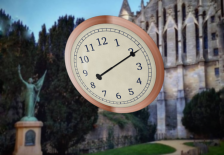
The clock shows 8:11
